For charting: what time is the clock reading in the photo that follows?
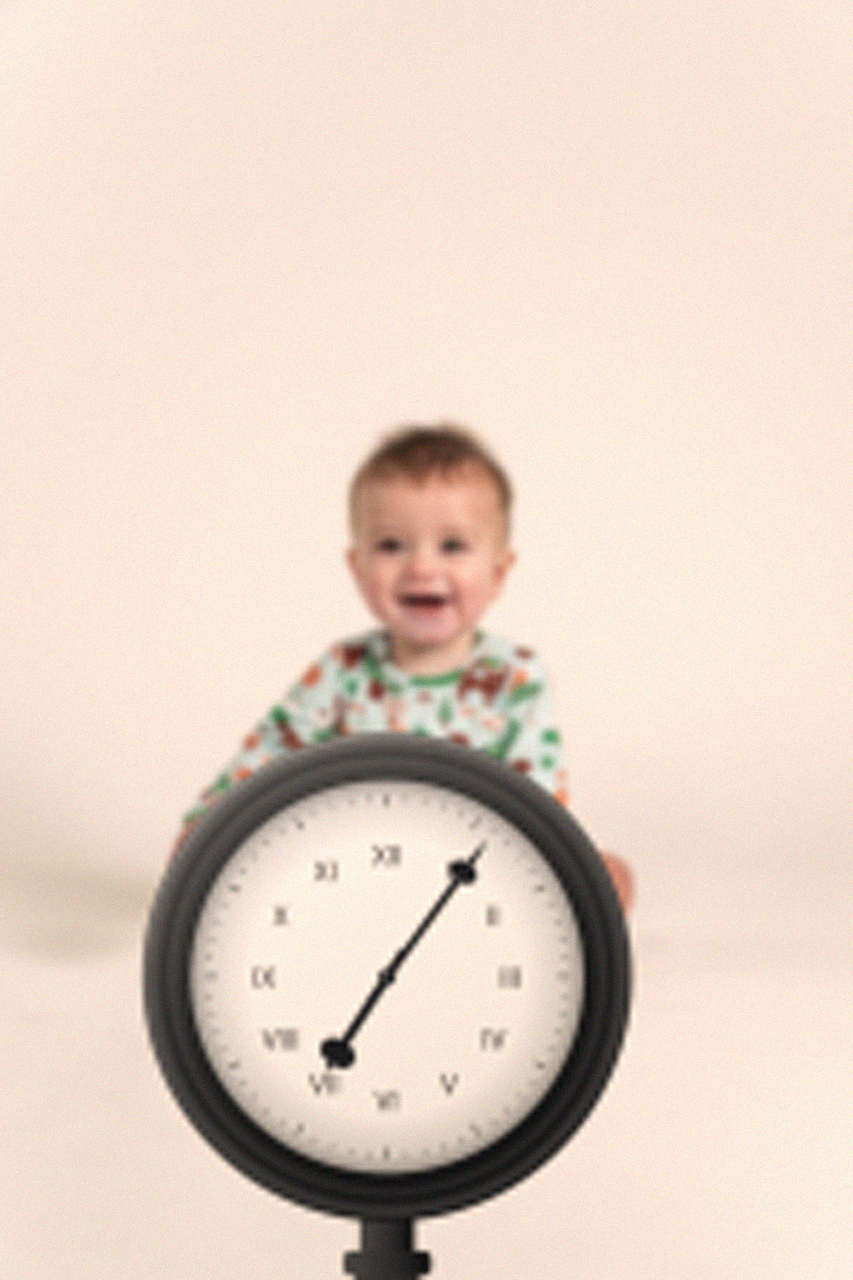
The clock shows 7:06
